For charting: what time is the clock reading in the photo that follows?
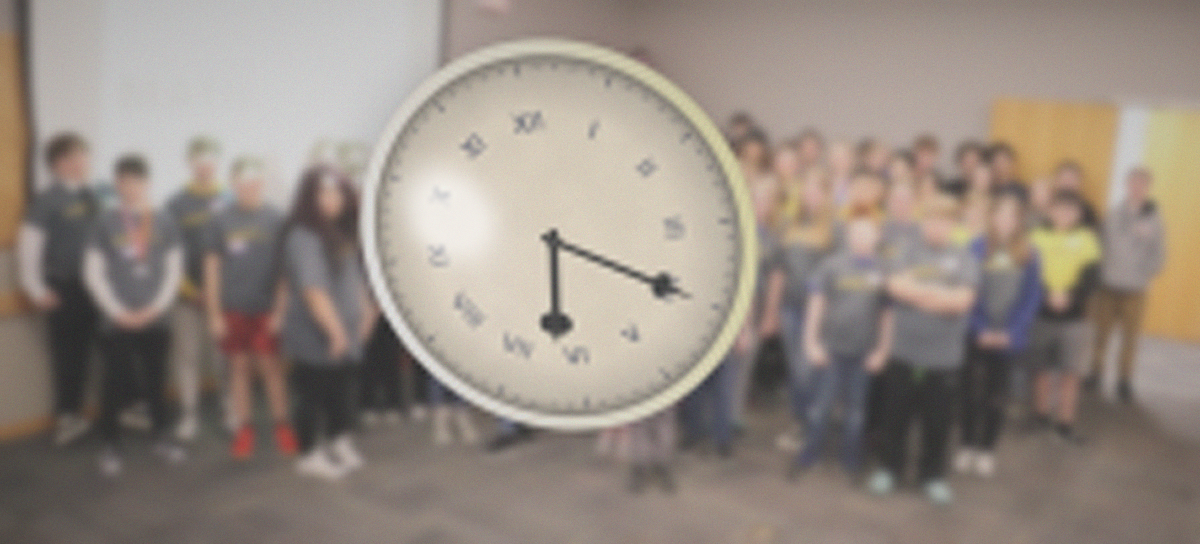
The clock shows 6:20
